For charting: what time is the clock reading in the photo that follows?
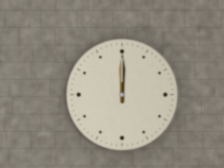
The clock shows 12:00
